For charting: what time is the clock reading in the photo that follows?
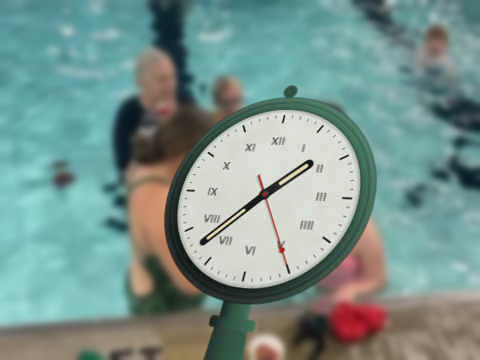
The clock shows 1:37:25
